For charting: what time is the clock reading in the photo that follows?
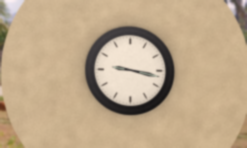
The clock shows 9:17
